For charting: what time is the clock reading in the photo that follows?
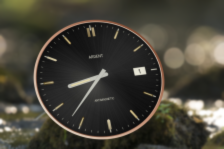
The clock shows 8:37
